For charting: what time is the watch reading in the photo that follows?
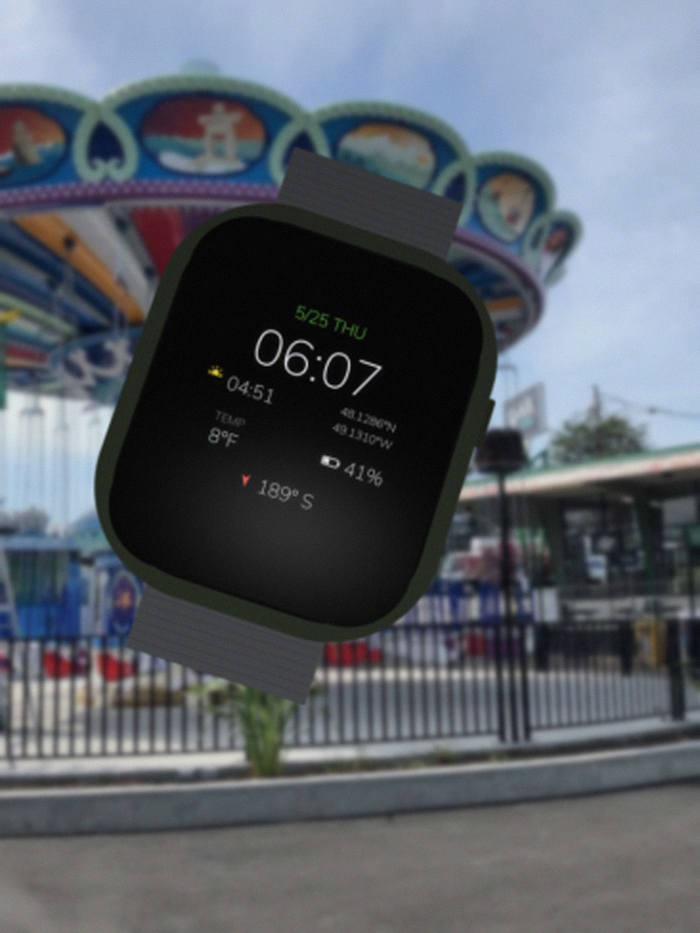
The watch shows 6:07
